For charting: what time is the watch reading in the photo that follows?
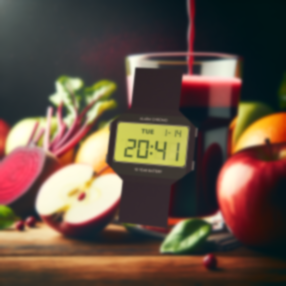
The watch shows 20:41
